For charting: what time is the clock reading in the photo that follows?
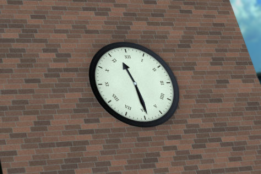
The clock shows 11:29
